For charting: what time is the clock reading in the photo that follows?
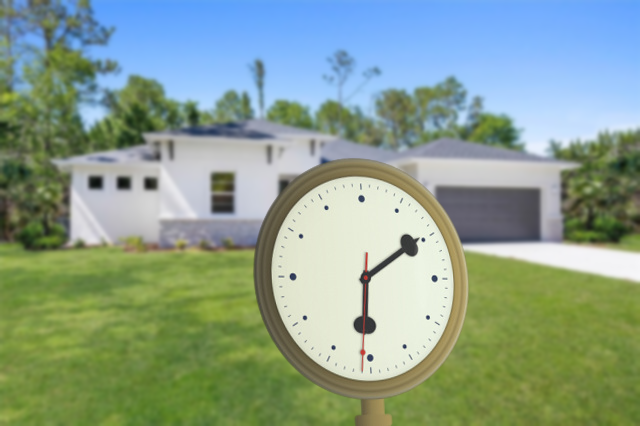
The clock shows 6:09:31
